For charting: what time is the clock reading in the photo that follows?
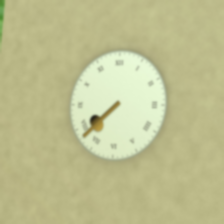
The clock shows 7:38
